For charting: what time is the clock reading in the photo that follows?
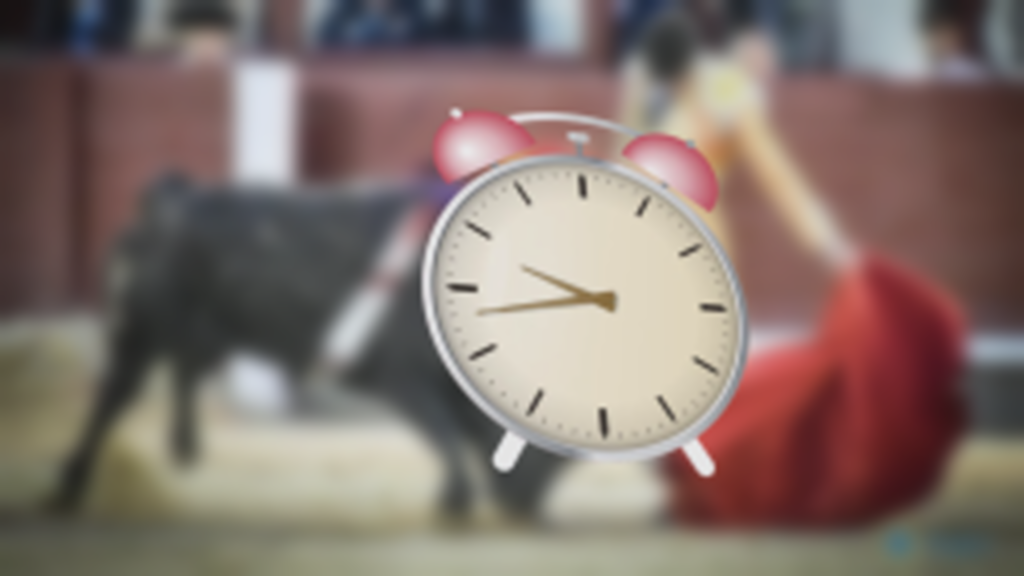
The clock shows 9:43
